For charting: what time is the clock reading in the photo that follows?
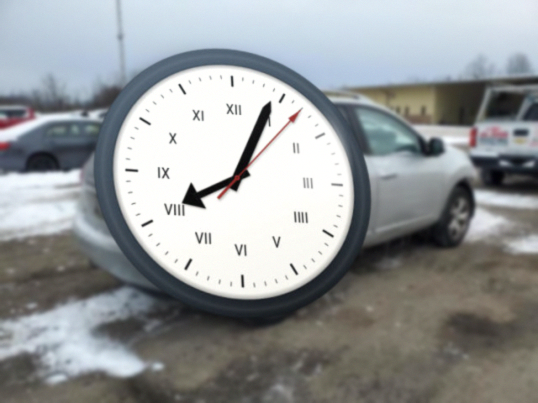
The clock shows 8:04:07
